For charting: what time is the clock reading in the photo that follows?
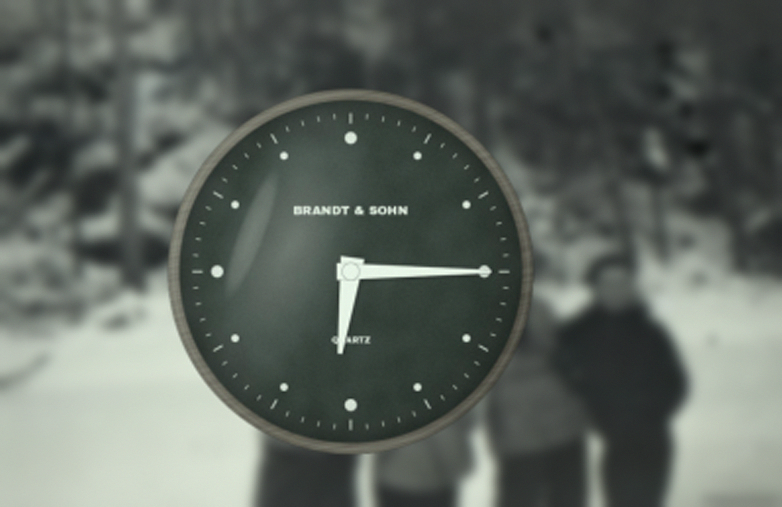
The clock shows 6:15
